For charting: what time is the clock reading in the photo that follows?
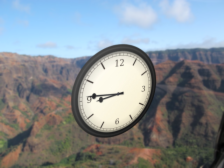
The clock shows 8:46
